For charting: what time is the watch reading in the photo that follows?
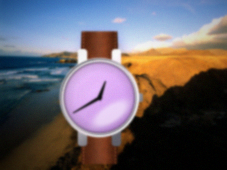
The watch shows 12:40
